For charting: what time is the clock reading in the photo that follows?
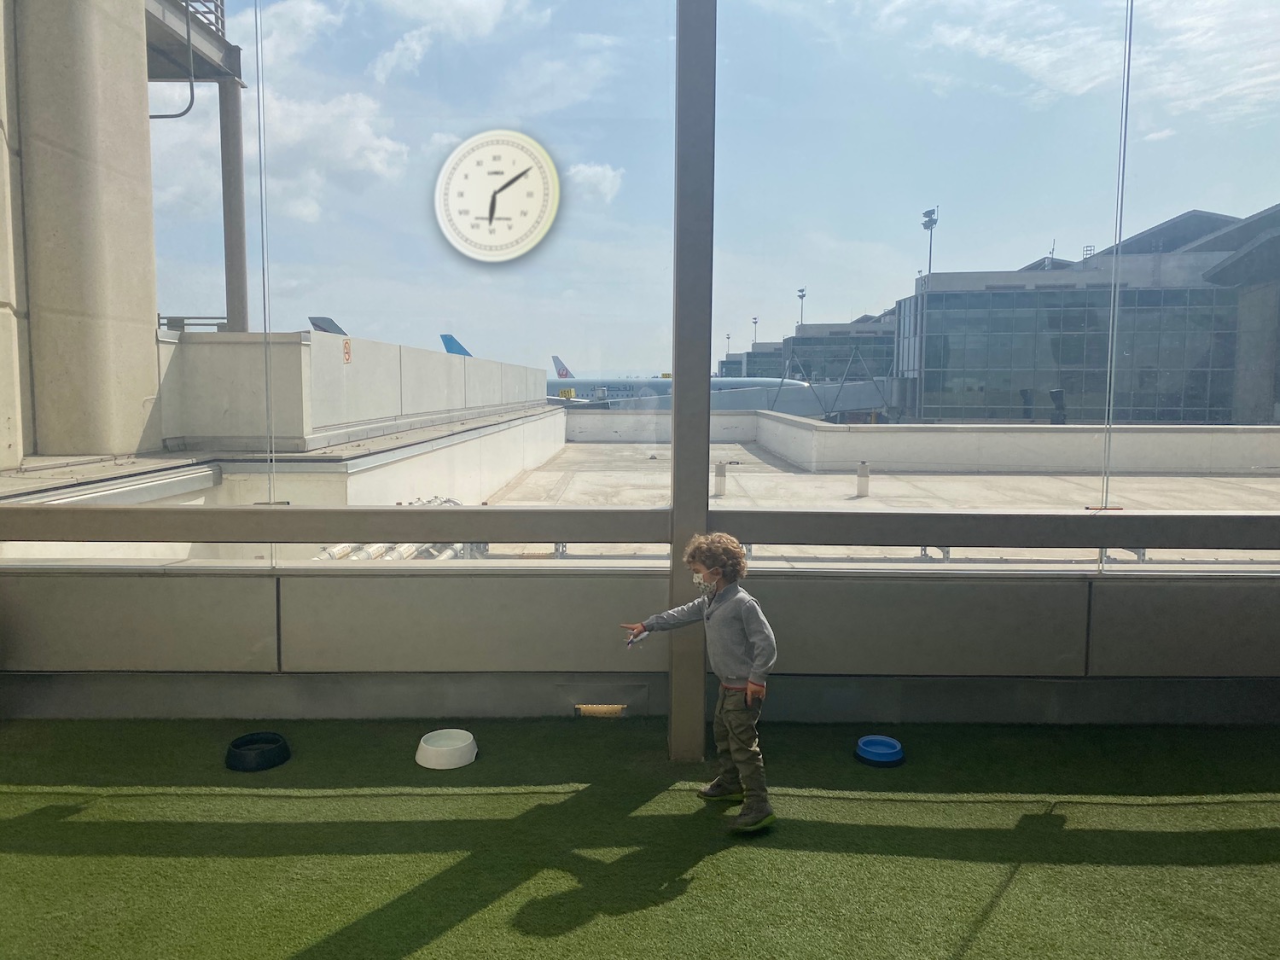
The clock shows 6:09
